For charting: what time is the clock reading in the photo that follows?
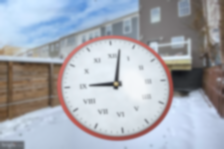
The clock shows 9:02
